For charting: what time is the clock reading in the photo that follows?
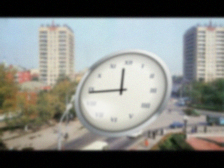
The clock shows 11:44
